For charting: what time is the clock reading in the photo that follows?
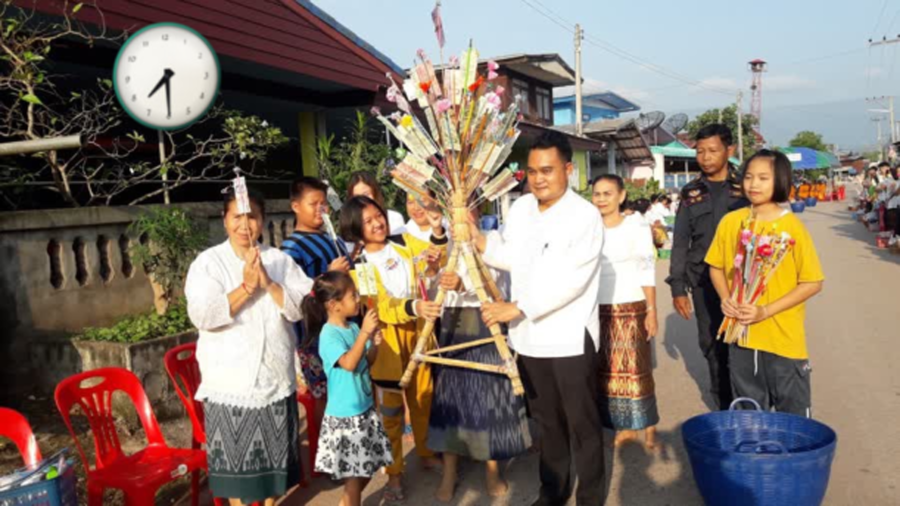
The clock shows 7:30
